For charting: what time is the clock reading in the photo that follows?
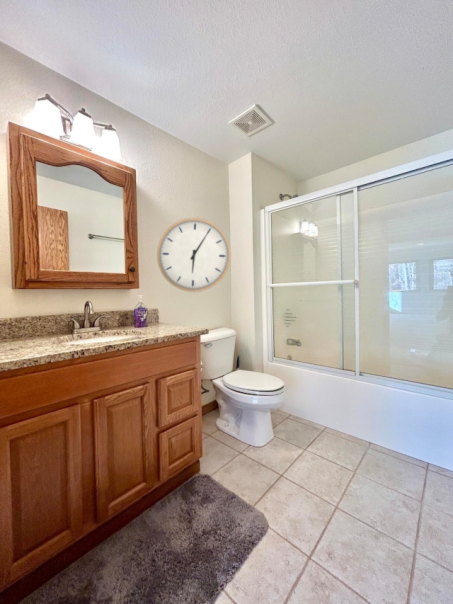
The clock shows 6:05
